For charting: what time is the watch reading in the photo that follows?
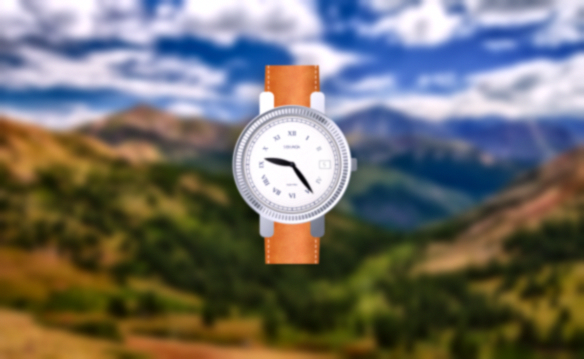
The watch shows 9:24
